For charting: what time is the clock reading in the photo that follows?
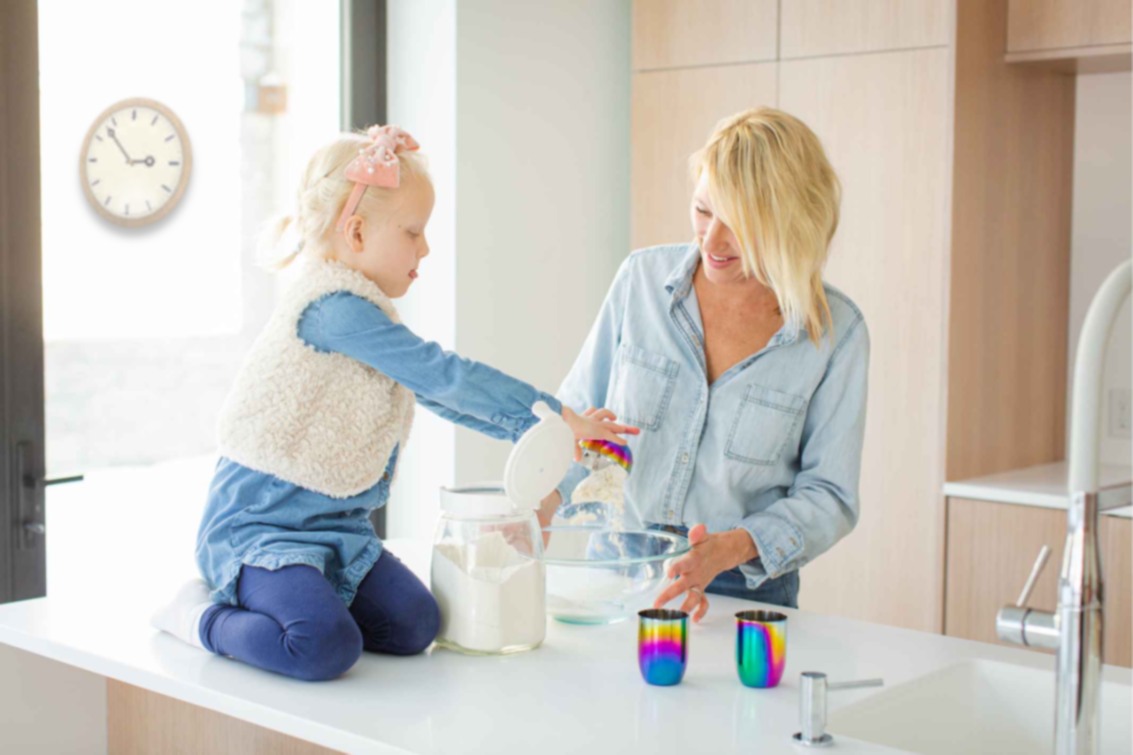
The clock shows 2:53
